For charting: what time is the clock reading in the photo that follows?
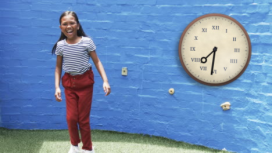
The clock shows 7:31
